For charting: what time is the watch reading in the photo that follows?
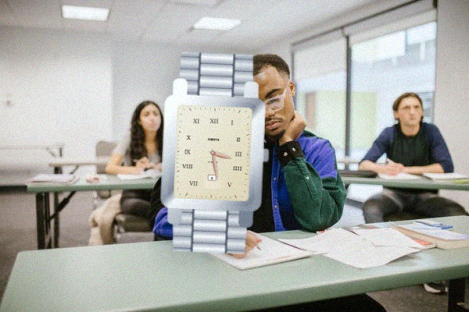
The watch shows 3:28
